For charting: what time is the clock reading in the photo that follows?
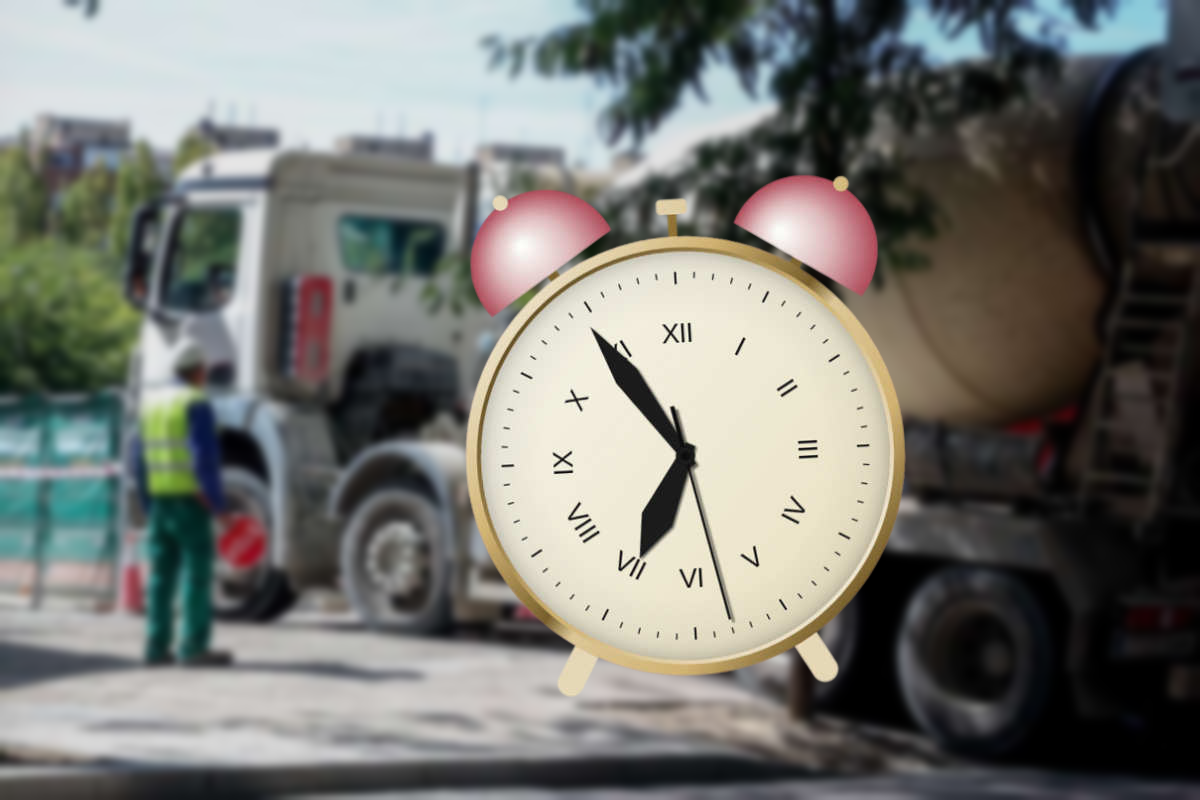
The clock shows 6:54:28
